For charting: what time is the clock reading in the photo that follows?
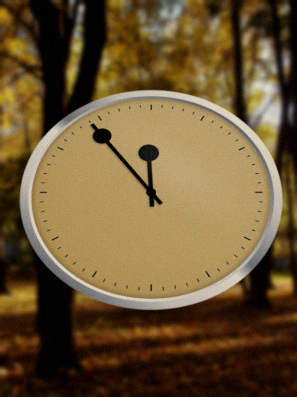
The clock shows 11:54
